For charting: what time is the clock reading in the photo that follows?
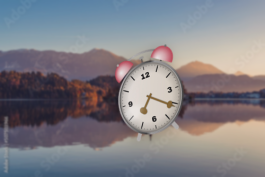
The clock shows 7:21
